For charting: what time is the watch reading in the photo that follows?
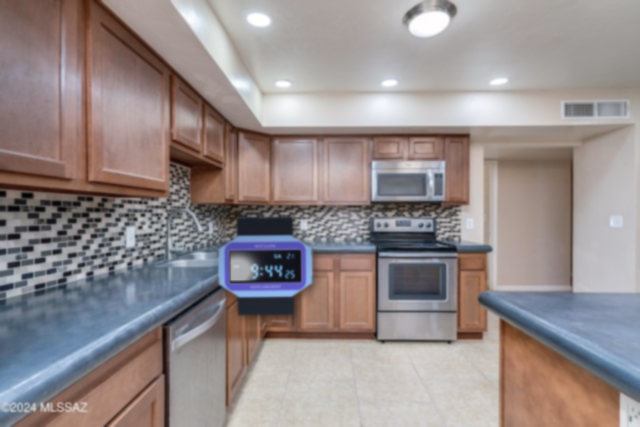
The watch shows 9:44
